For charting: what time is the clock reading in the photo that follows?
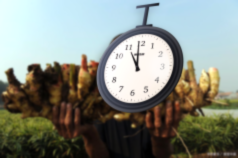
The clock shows 10:59
